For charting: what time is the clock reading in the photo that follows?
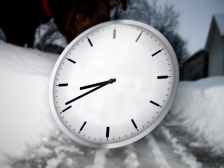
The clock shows 8:41
